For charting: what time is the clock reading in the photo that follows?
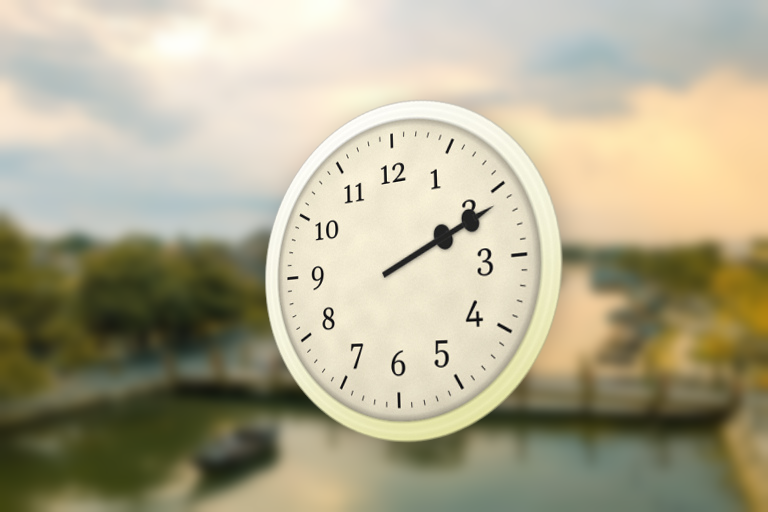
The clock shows 2:11
